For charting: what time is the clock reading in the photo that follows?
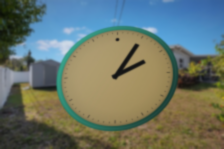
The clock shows 2:05
